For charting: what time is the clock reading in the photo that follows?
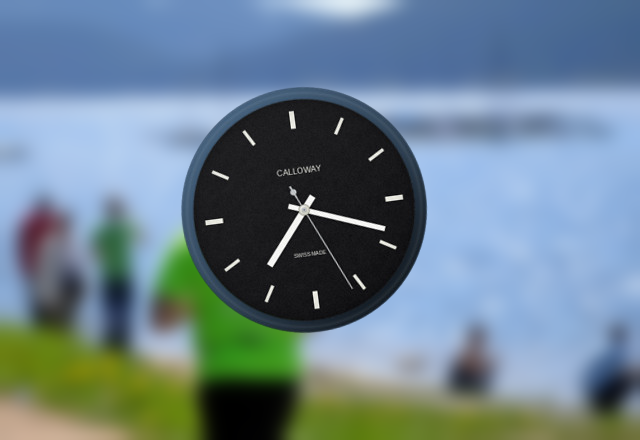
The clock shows 7:18:26
